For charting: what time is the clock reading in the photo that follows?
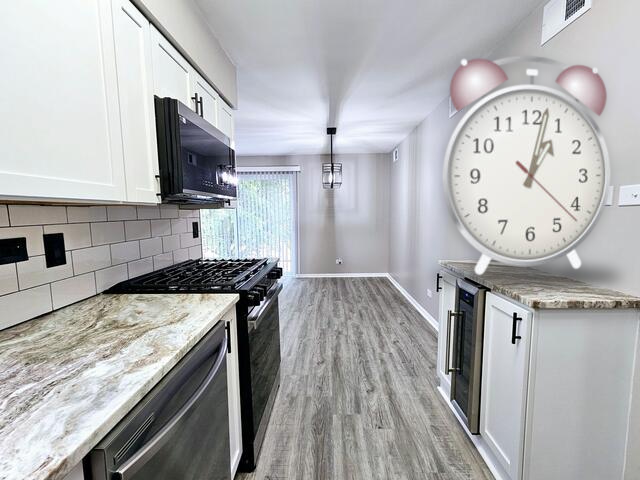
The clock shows 1:02:22
